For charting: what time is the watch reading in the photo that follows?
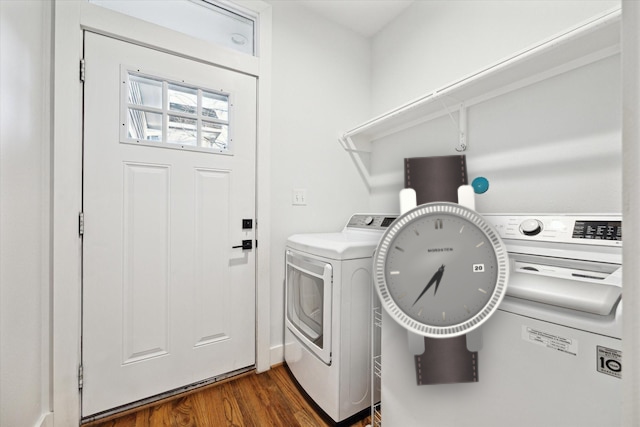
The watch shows 6:37
